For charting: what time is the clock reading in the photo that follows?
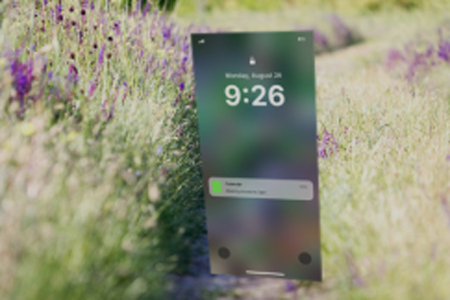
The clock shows 9:26
